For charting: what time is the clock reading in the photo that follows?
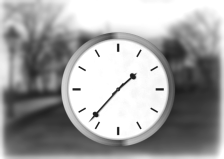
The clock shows 1:37
